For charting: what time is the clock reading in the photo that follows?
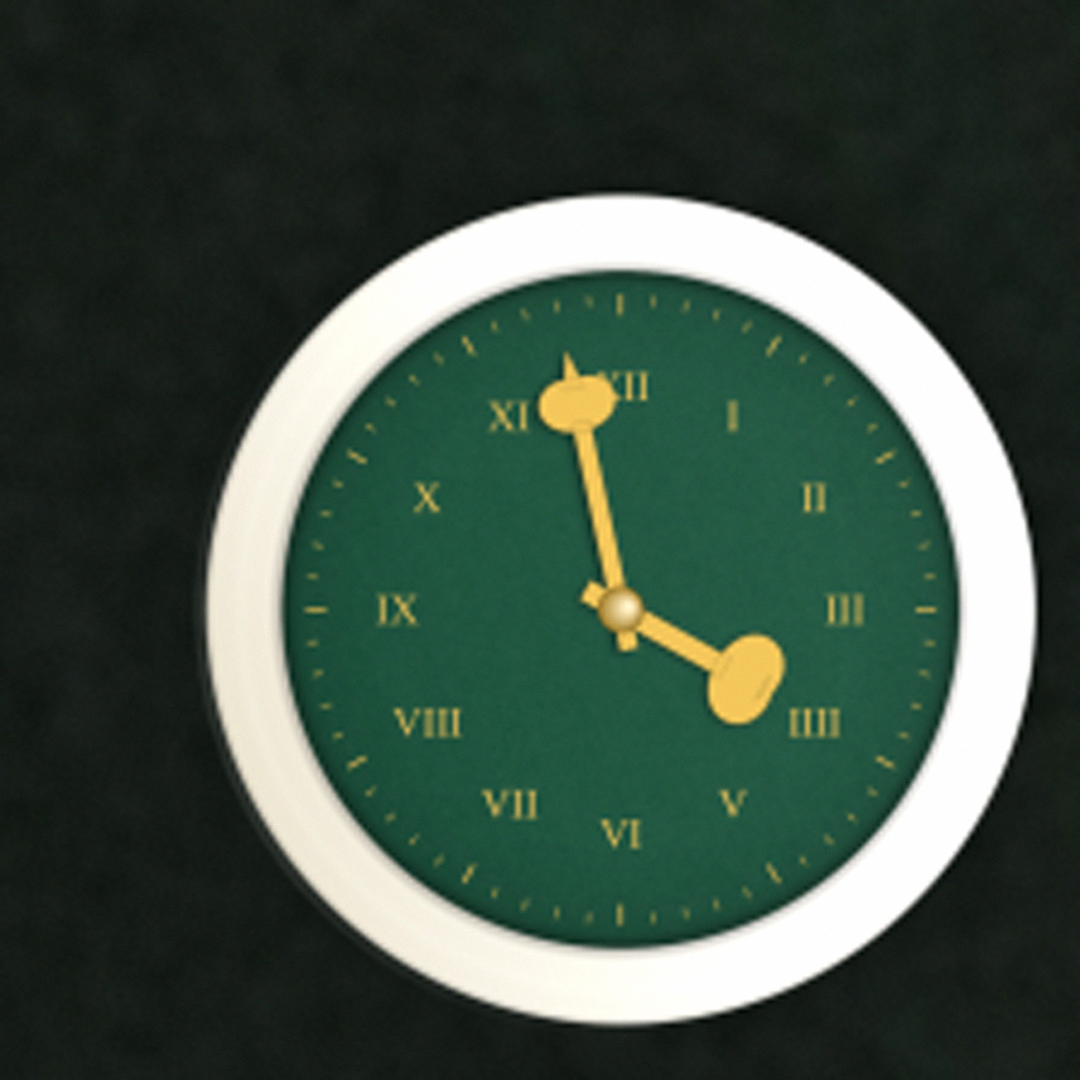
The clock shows 3:58
